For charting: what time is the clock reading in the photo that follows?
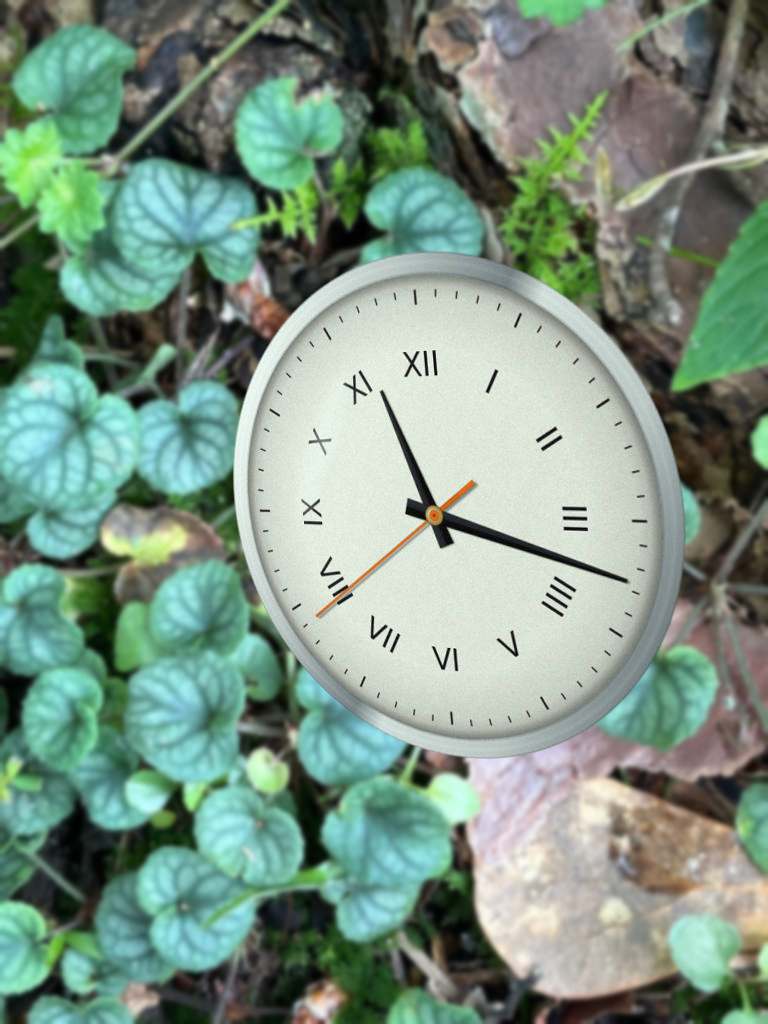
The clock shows 11:17:39
